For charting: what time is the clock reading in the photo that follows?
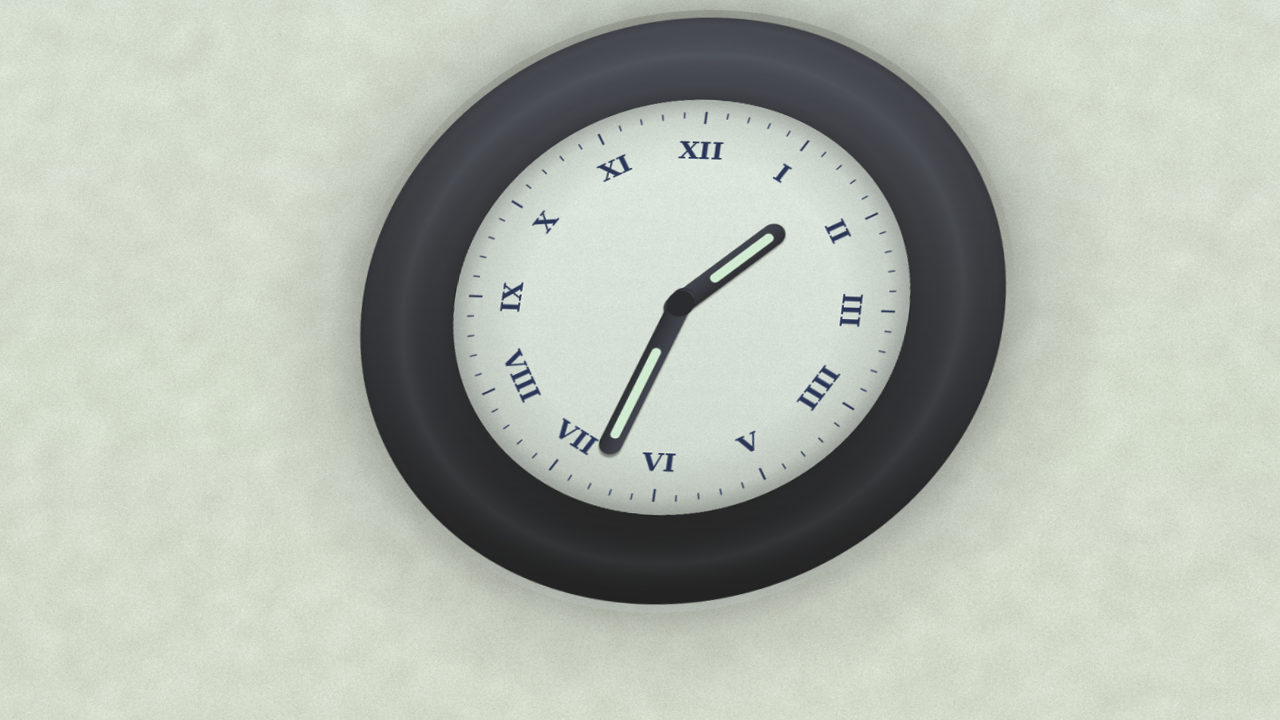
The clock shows 1:33
